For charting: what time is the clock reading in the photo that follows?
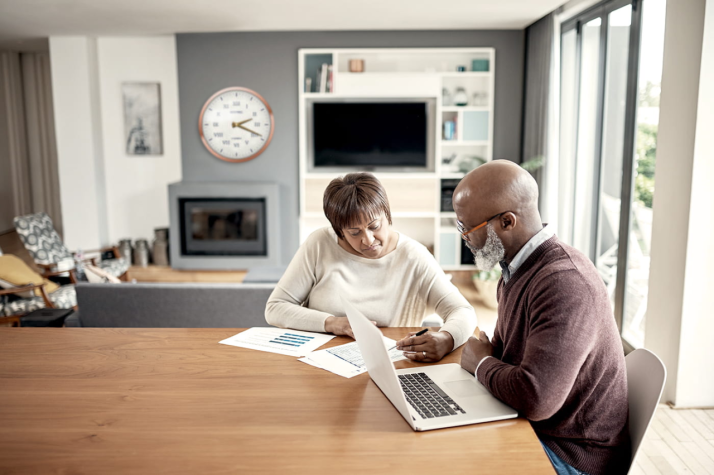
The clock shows 2:19
